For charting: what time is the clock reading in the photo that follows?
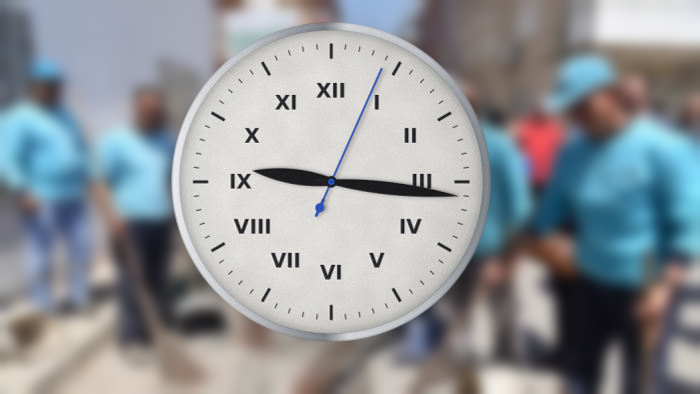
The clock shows 9:16:04
